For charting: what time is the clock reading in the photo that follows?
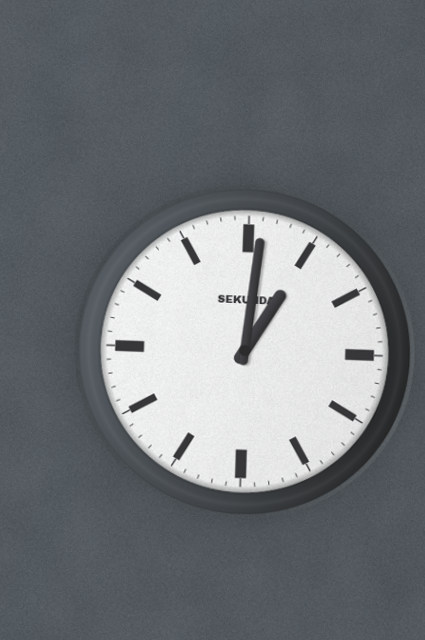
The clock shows 1:01
